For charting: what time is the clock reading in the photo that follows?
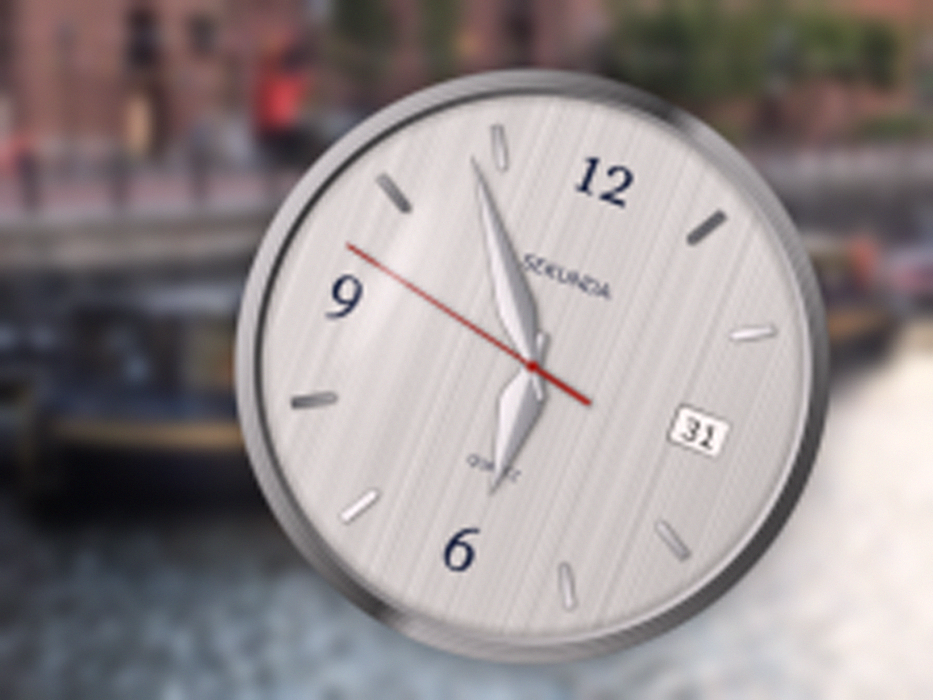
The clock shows 5:53:47
